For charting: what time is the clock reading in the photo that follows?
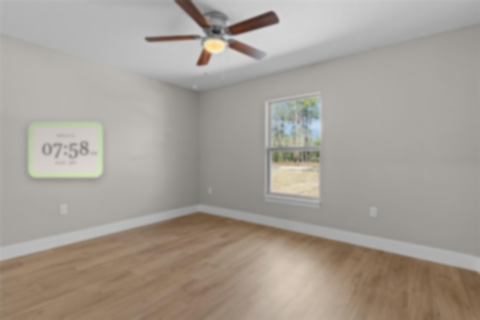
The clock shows 7:58
